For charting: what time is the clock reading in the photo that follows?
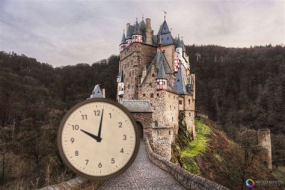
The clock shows 10:02
